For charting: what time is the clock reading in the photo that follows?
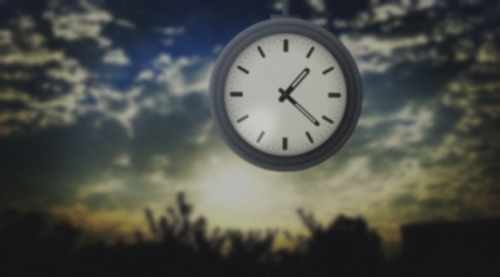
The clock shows 1:22
